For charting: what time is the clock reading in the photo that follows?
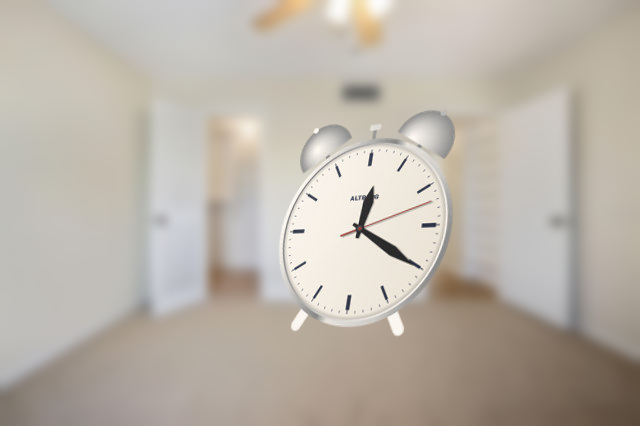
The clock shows 12:20:12
